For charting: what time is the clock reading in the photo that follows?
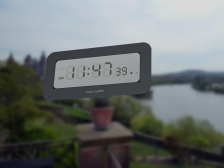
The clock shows 11:47:39
